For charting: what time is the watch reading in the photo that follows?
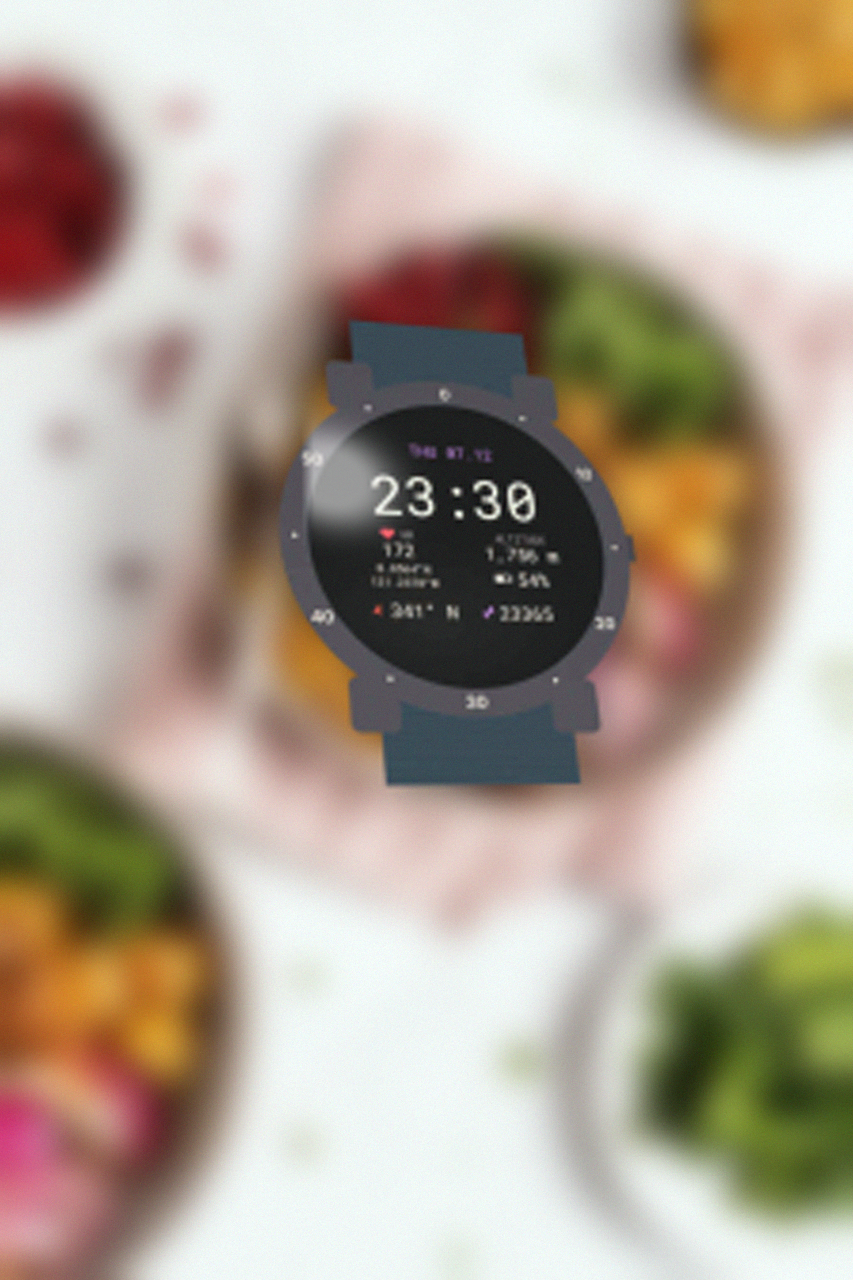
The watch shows 23:30
